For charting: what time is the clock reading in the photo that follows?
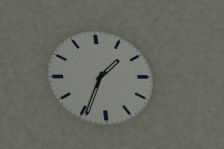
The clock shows 1:34
